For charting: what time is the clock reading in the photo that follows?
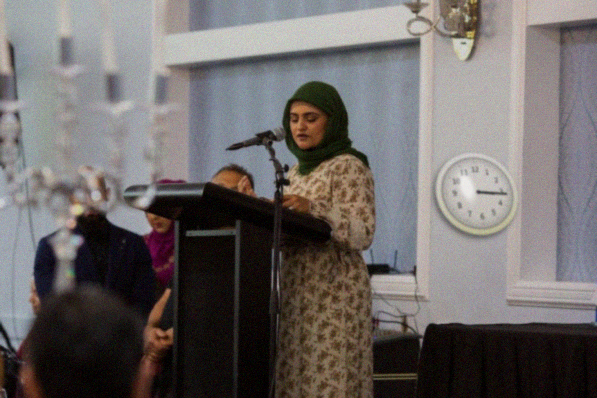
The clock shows 3:16
